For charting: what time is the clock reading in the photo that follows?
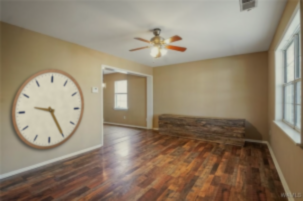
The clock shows 9:25
